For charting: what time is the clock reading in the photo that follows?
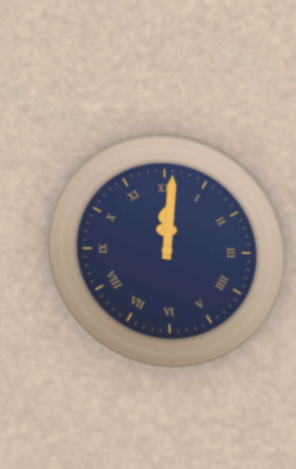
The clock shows 12:01
